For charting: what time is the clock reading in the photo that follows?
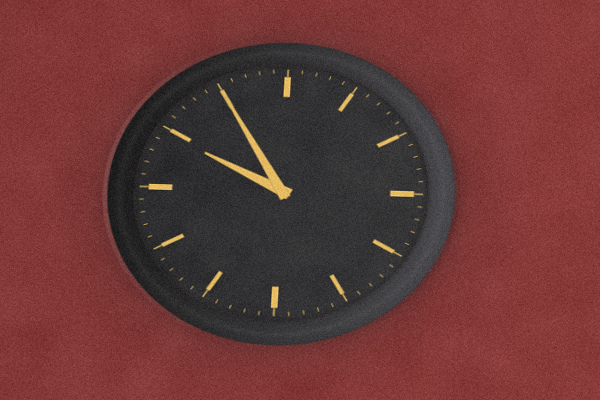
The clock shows 9:55
